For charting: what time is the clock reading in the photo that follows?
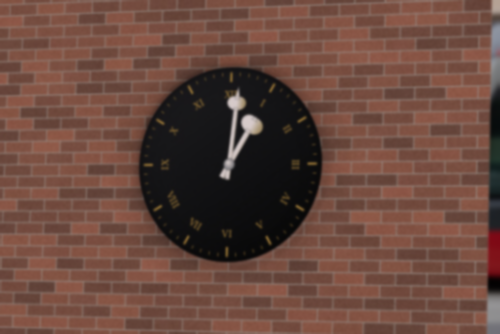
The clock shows 1:01
